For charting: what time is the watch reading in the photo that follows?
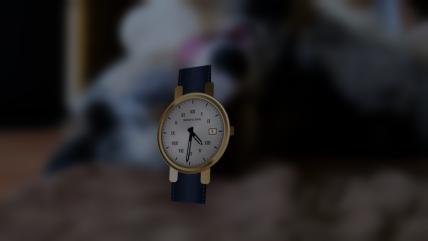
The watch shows 4:31
